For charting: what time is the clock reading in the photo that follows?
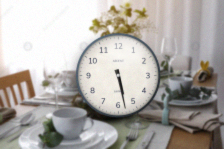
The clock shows 5:28
